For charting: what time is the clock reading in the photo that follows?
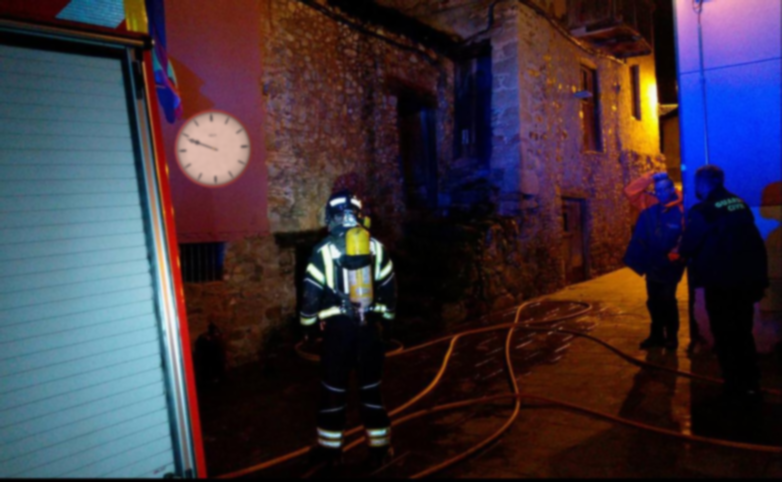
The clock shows 9:49
